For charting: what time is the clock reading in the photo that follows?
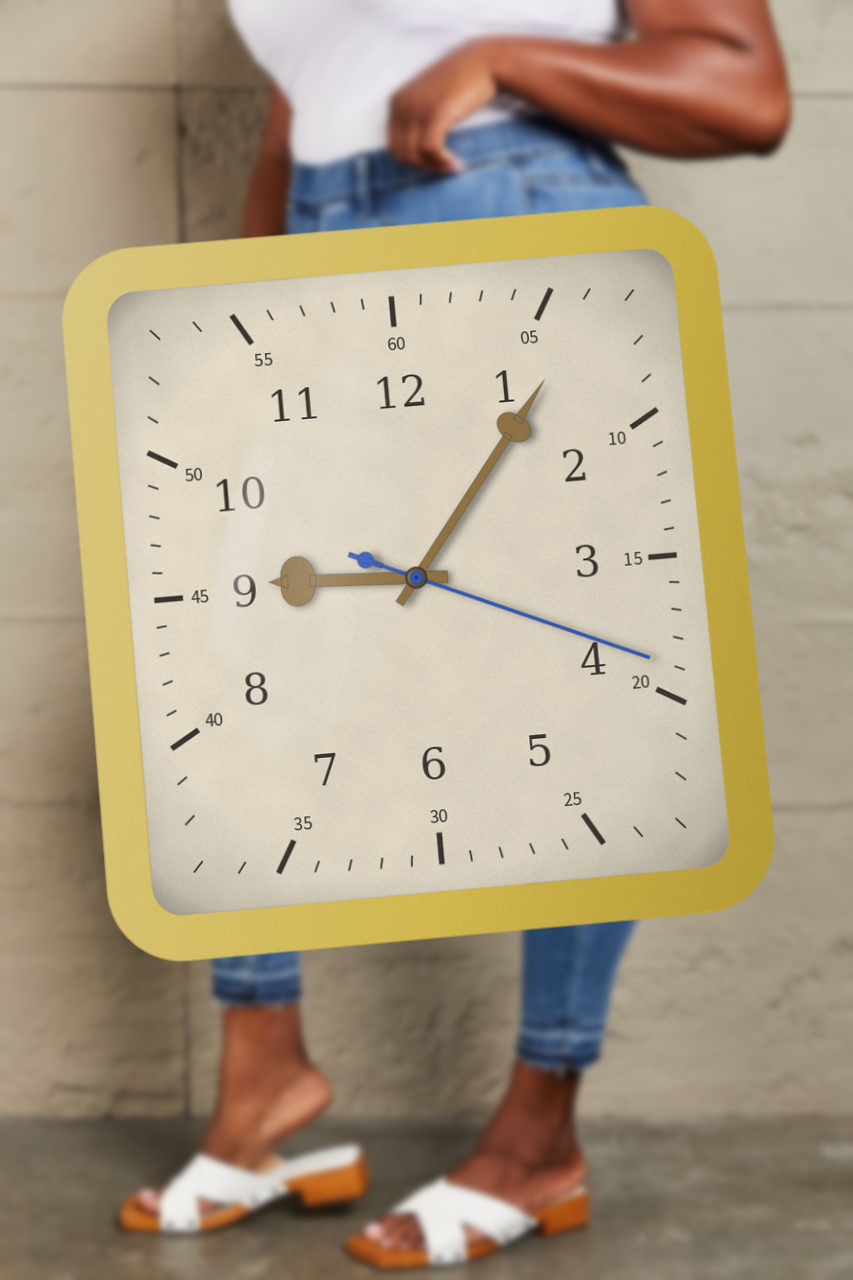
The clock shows 9:06:19
